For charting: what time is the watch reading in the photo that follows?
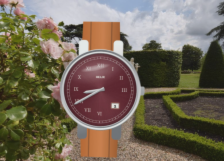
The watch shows 8:40
